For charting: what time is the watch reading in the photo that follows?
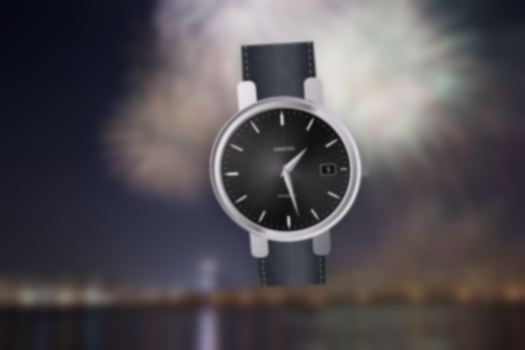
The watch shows 1:28
